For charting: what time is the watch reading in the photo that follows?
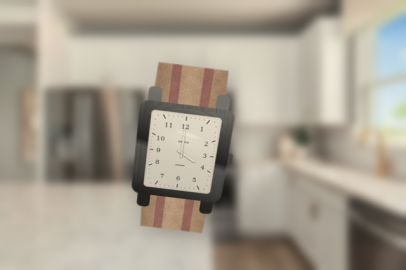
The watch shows 4:00
